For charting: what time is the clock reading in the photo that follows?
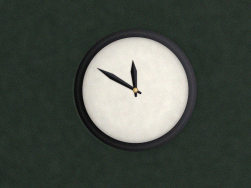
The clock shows 11:50
